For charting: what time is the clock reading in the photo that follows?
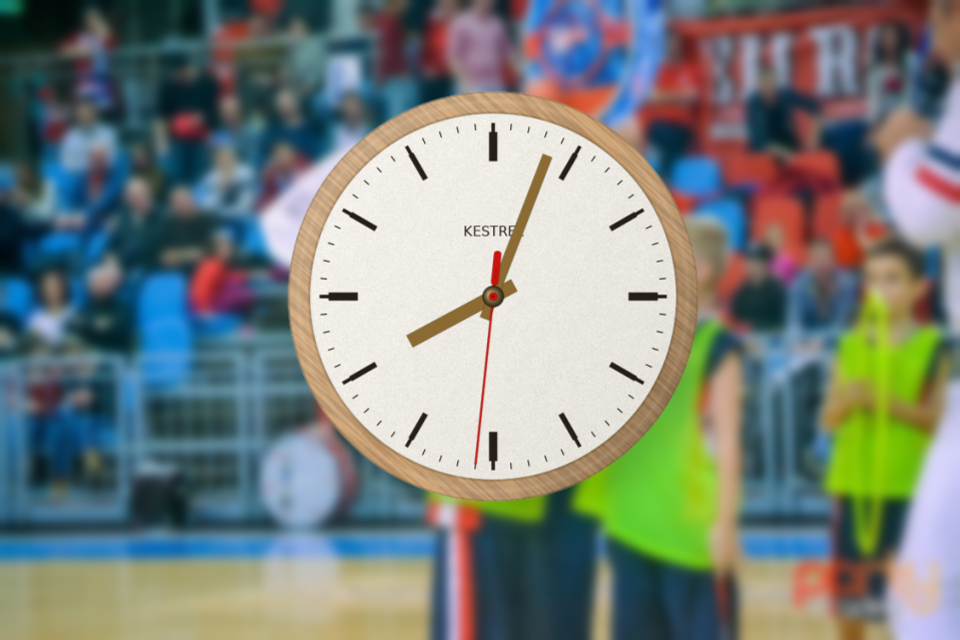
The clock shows 8:03:31
